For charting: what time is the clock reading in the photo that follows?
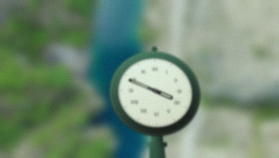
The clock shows 3:49
